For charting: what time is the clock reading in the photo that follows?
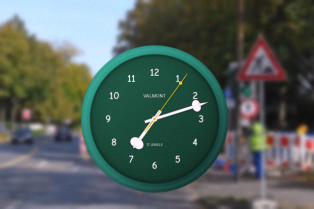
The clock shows 7:12:06
